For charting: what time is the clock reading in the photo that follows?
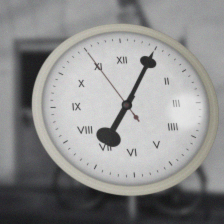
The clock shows 7:04:55
